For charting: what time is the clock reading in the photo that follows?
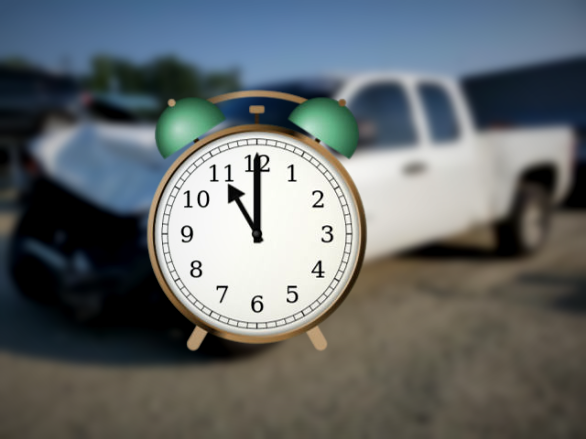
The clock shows 11:00
